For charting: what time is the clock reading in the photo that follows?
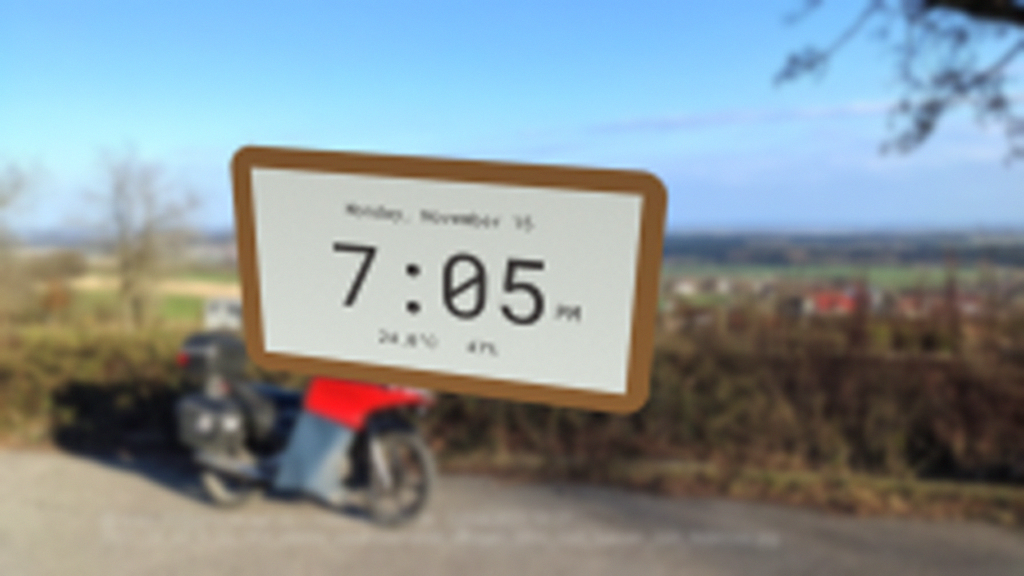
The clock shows 7:05
